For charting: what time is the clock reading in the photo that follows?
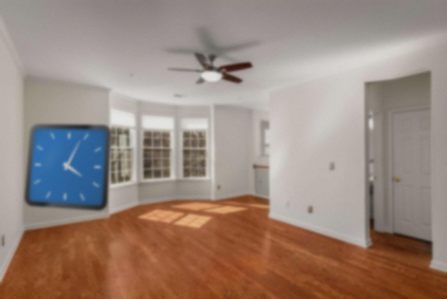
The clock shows 4:04
